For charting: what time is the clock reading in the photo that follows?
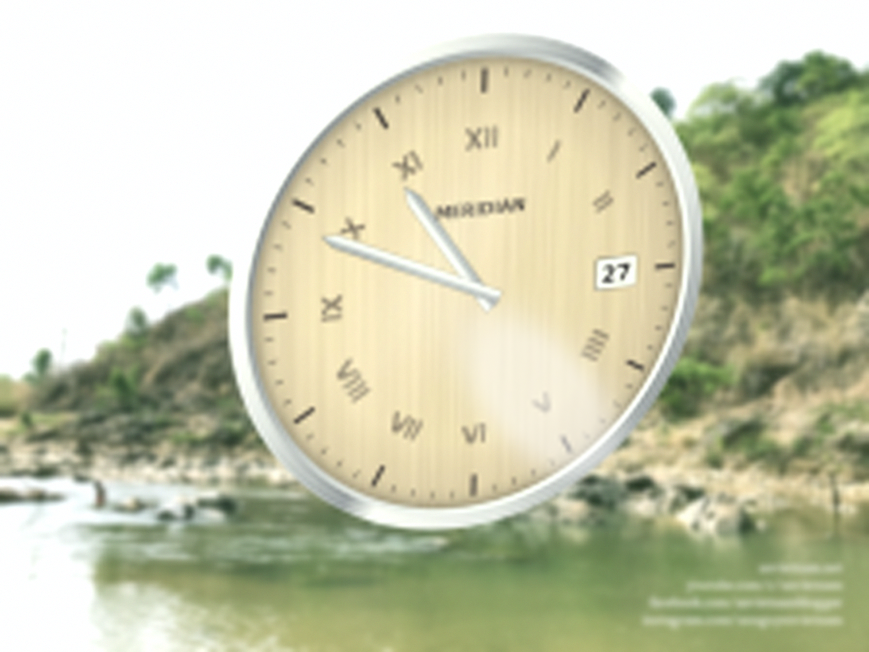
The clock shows 10:49
